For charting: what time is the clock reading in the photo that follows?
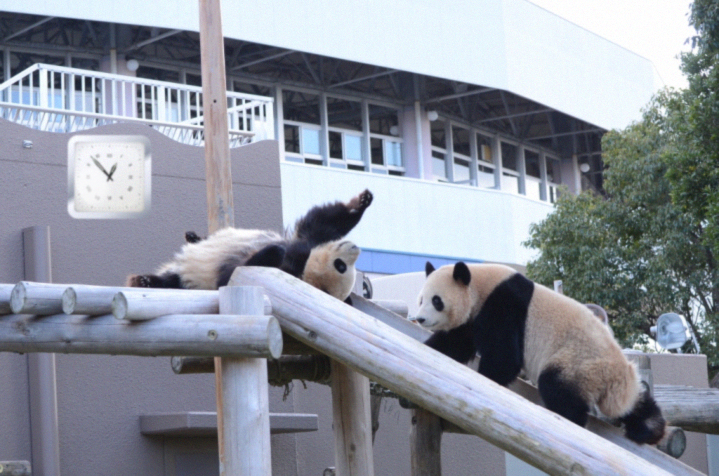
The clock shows 12:53
